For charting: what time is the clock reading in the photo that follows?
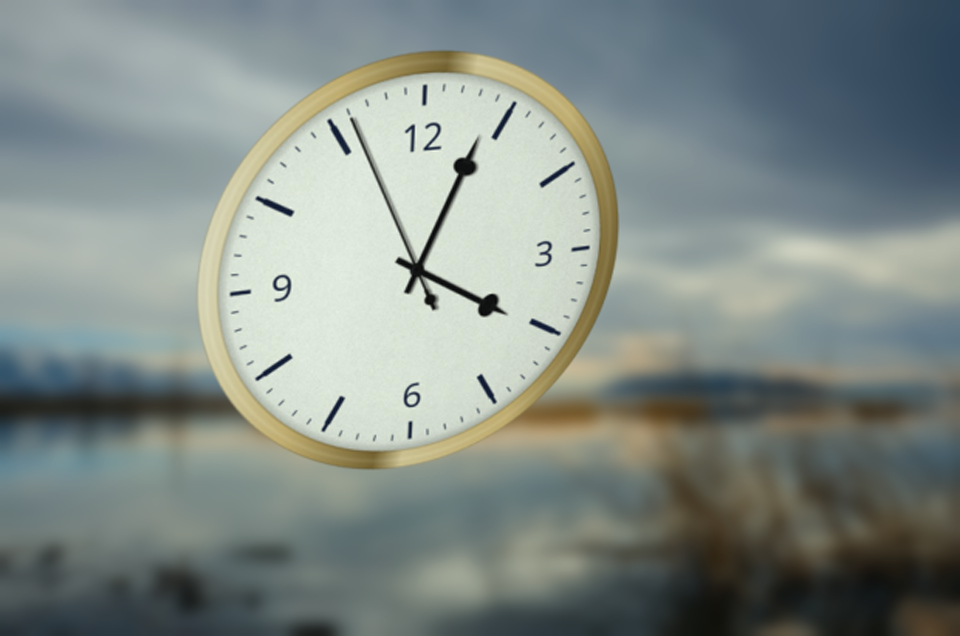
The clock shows 4:03:56
